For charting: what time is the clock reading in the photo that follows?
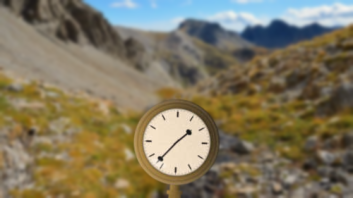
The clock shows 1:37
